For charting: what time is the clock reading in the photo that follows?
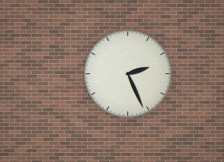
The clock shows 2:26
